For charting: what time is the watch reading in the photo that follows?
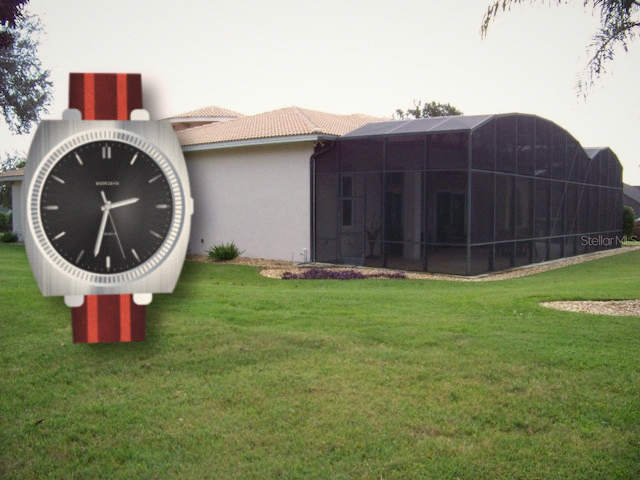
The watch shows 2:32:27
